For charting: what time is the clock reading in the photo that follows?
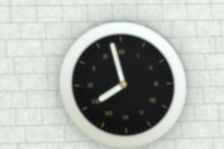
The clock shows 7:58
